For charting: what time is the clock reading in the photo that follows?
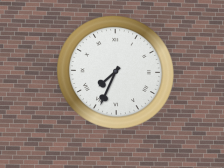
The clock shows 7:34
